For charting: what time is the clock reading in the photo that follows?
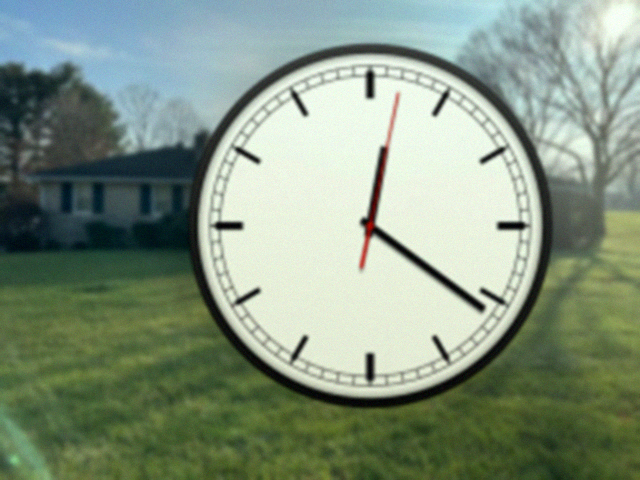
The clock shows 12:21:02
